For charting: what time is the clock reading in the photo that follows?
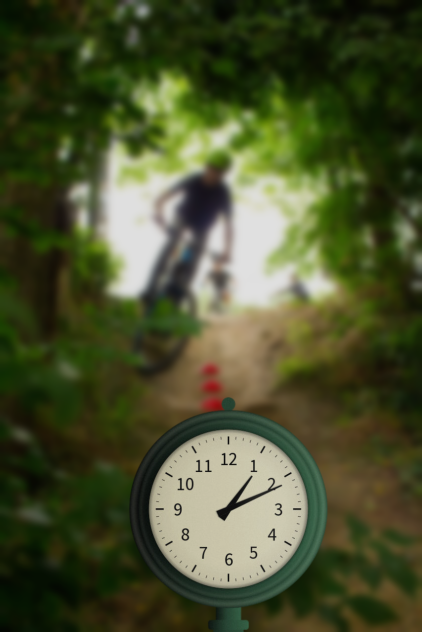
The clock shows 1:11
